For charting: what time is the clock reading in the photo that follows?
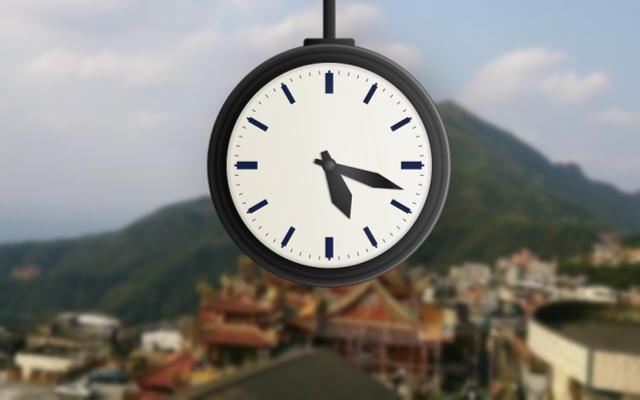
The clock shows 5:18
